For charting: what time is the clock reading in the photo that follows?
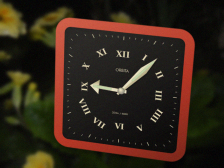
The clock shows 9:07
